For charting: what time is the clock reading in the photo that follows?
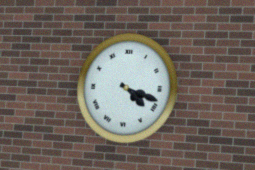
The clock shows 4:18
